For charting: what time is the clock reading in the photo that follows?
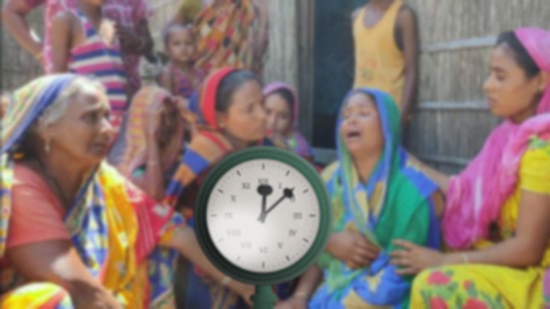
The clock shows 12:08
